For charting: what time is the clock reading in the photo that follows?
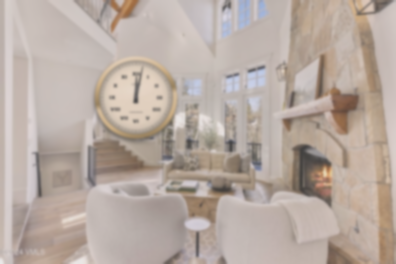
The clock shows 12:02
